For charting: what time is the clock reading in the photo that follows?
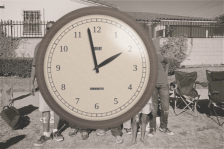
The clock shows 1:58
